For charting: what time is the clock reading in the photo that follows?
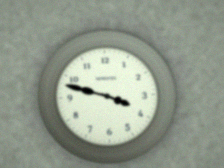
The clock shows 3:48
